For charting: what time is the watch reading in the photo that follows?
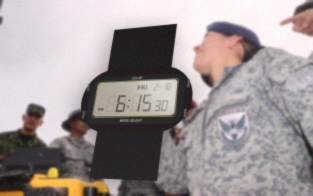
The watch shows 6:15:30
